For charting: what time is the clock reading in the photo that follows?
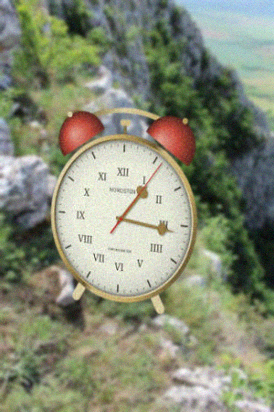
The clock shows 1:16:06
